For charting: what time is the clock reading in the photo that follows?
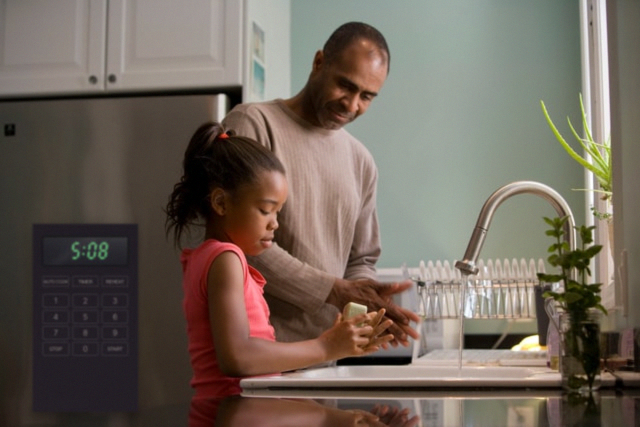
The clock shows 5:08
